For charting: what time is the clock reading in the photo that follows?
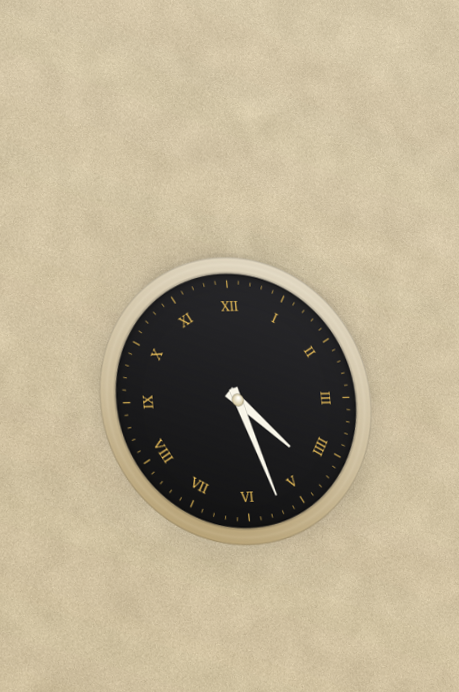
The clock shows 4:27
